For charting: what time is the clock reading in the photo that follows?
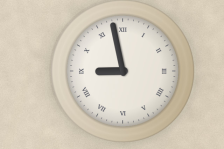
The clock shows 8:58
